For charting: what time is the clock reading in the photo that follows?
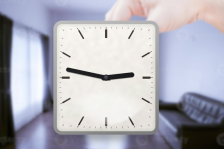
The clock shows 2:47
